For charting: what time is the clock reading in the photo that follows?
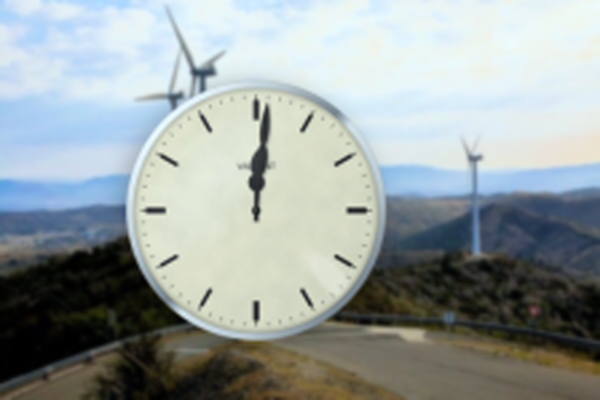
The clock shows 12:01
